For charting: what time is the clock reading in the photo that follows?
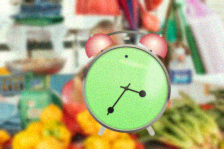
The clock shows 3:36
